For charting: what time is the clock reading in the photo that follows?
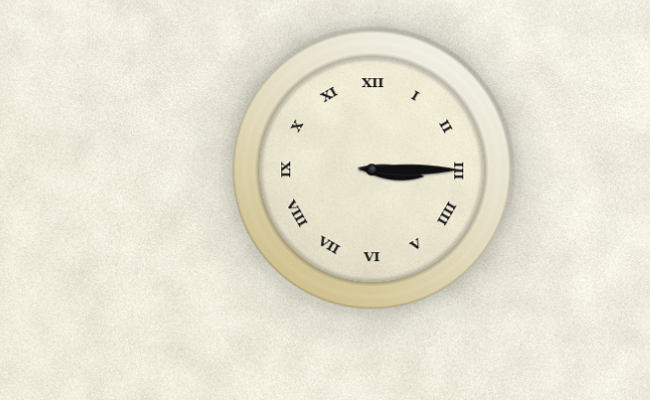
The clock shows 3:15
